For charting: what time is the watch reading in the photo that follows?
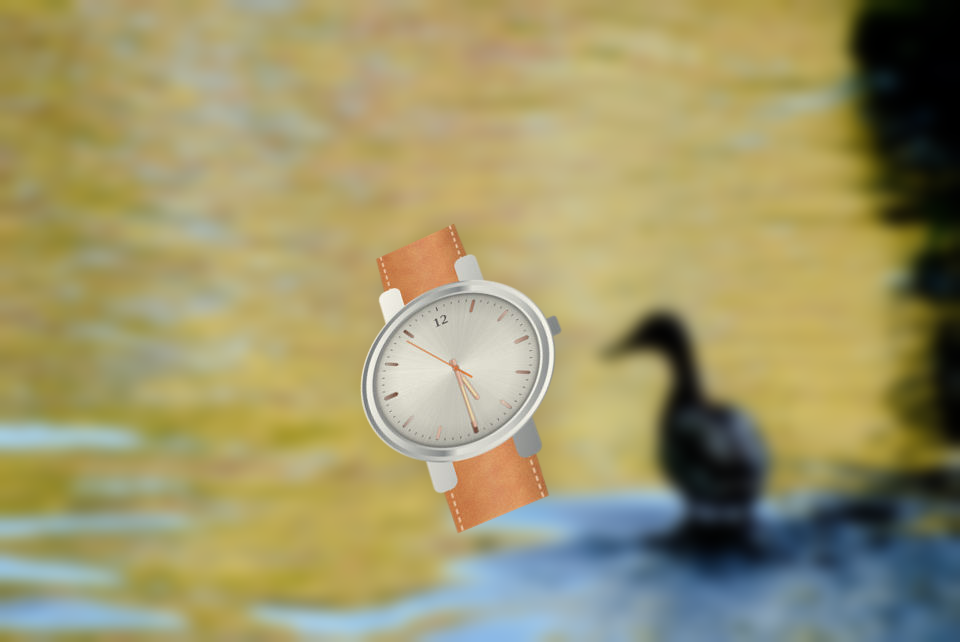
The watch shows 5:29:54
